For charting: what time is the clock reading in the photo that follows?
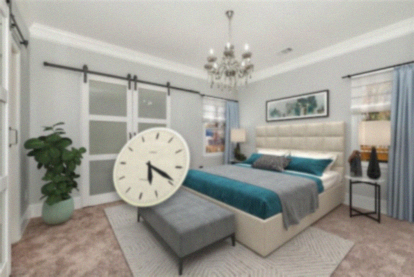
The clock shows 5:19
